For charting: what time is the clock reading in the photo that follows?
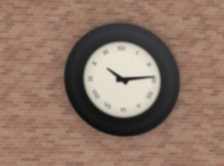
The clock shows 10:14
